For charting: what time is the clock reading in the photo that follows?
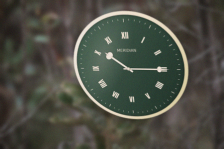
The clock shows 10:15
